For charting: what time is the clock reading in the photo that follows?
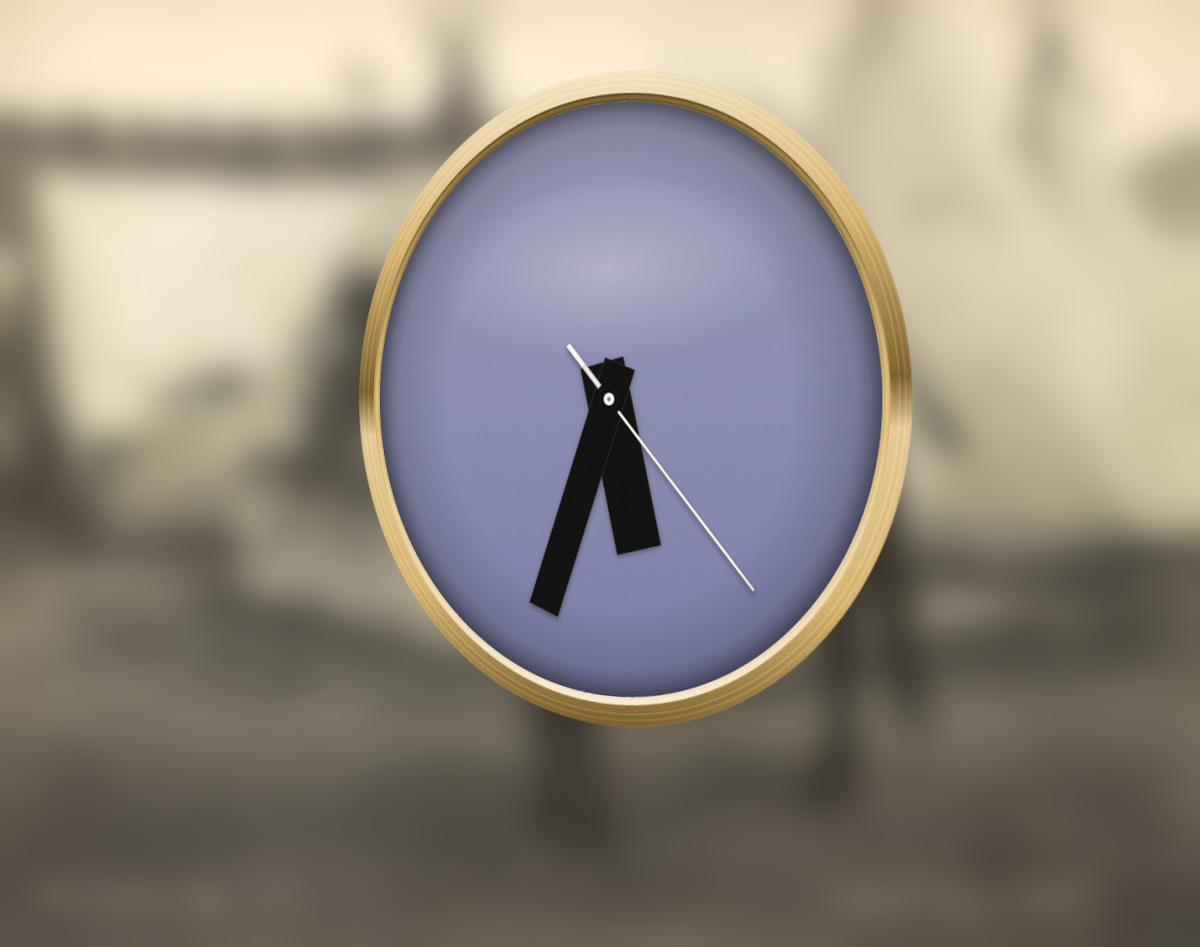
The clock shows 5:33:23
